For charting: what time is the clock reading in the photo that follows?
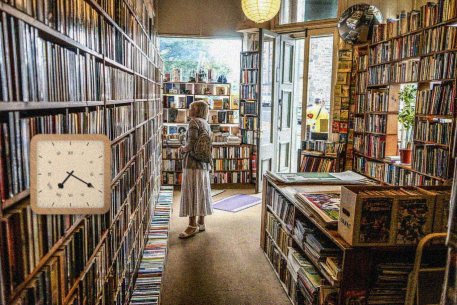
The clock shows 7:20
